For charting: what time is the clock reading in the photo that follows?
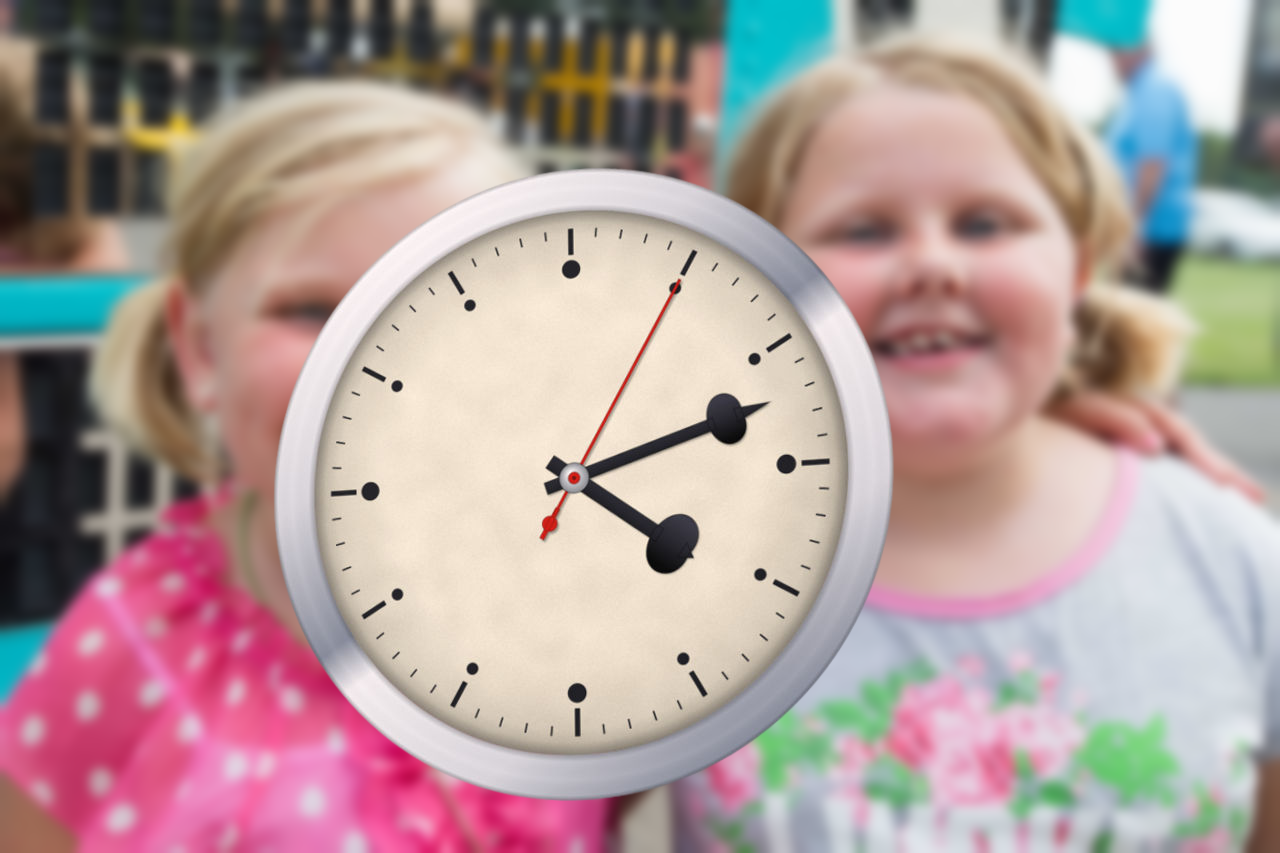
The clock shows 4:12:05
